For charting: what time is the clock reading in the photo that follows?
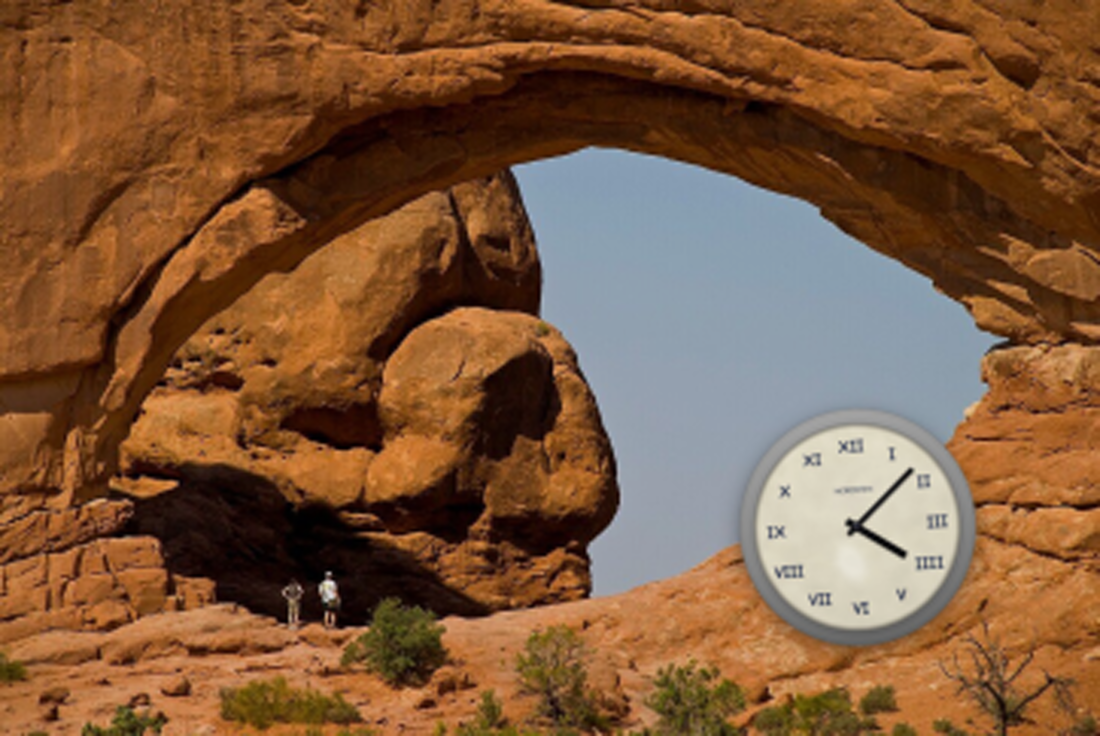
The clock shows 4:08
